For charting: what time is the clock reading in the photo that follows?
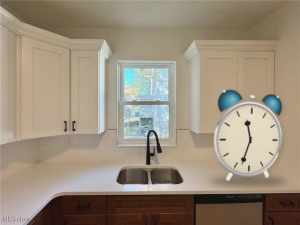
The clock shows 11:33
